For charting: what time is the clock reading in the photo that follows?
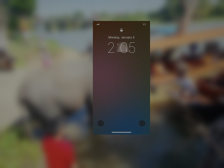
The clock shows 2:05
